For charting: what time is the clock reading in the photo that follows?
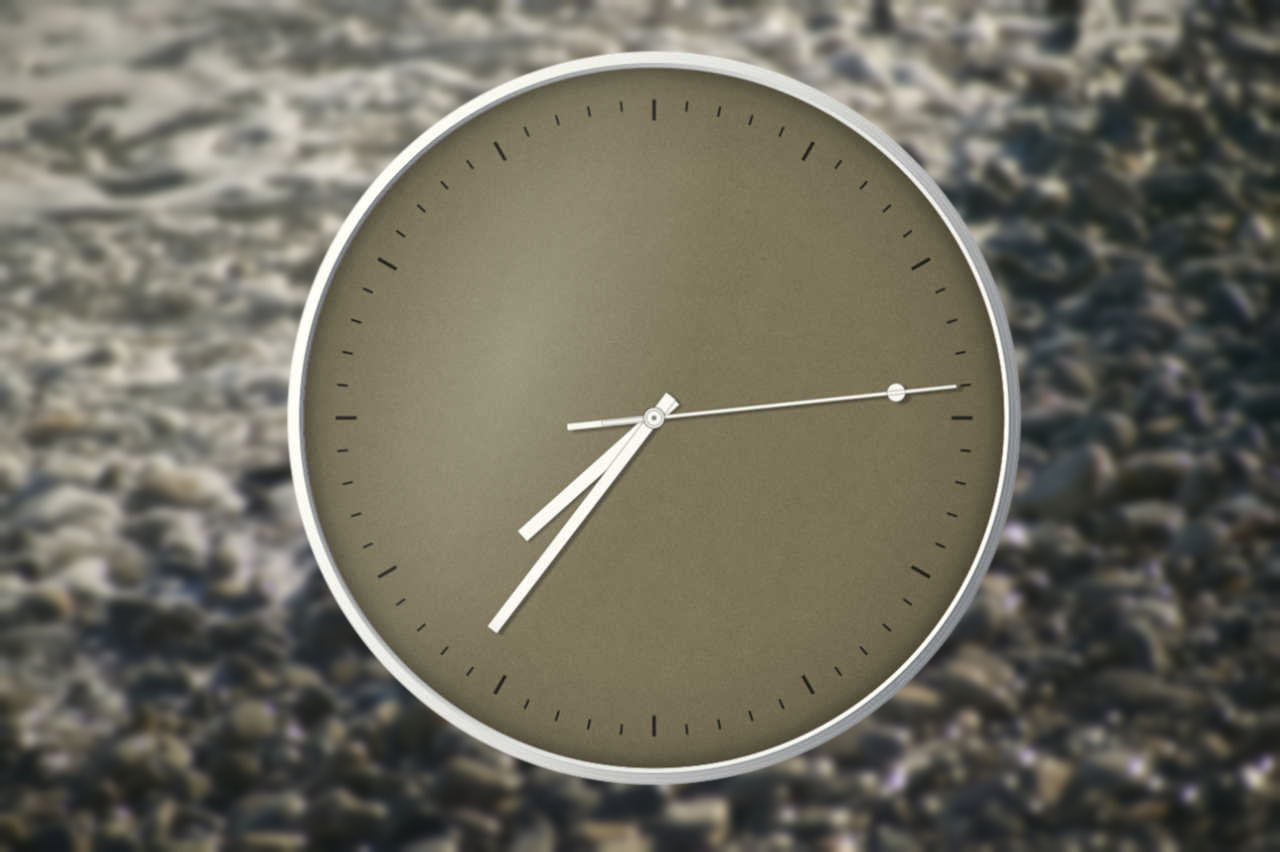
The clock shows 7:36:14
